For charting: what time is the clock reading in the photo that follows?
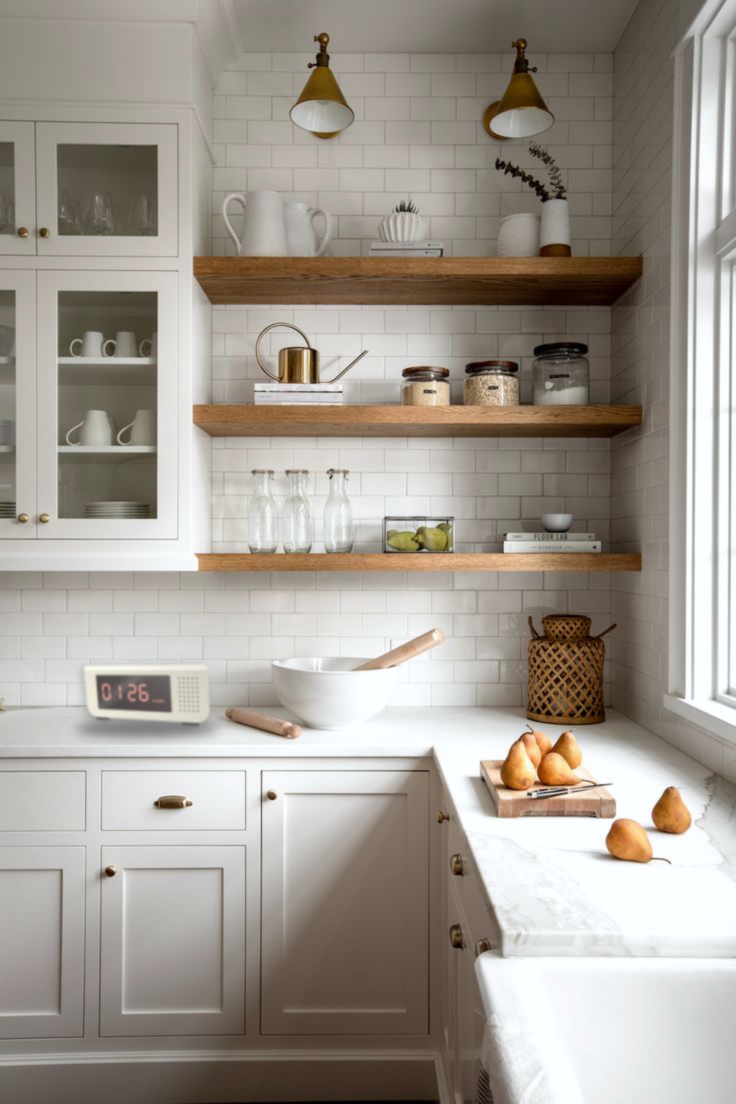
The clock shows 1:26
